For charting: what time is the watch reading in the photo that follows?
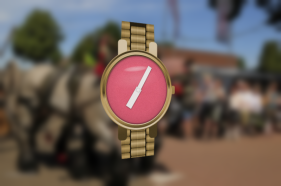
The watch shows 7:05
